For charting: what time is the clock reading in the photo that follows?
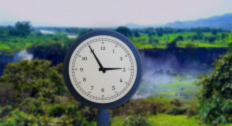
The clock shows 2:55
